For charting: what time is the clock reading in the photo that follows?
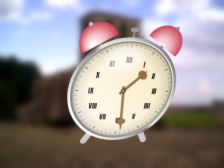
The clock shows 1:29
